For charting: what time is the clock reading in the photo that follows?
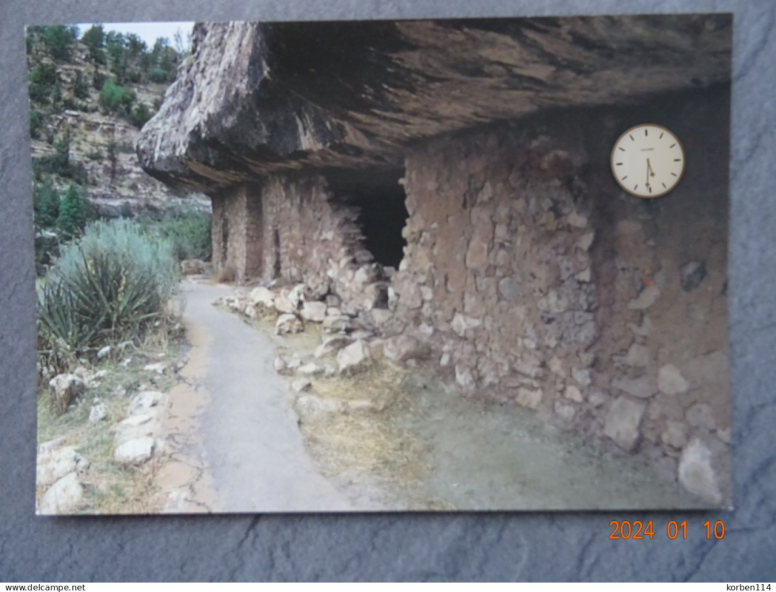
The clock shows 5:31
